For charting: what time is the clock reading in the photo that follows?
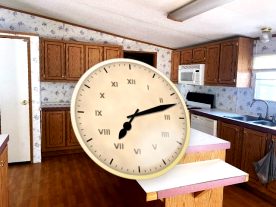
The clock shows 7:12
